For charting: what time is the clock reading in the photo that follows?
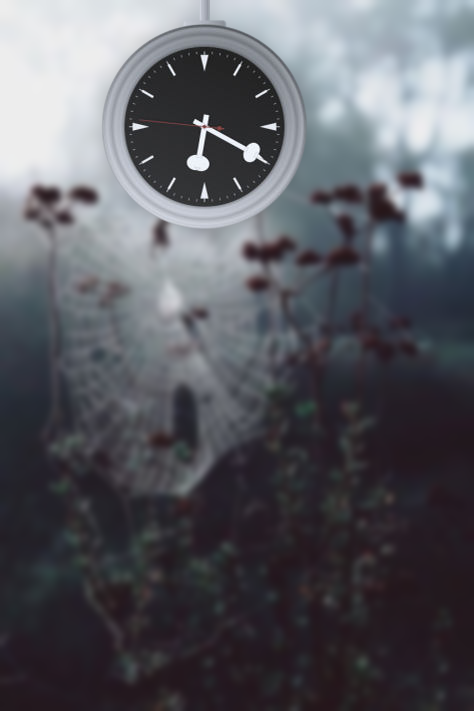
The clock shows 6:19:46
